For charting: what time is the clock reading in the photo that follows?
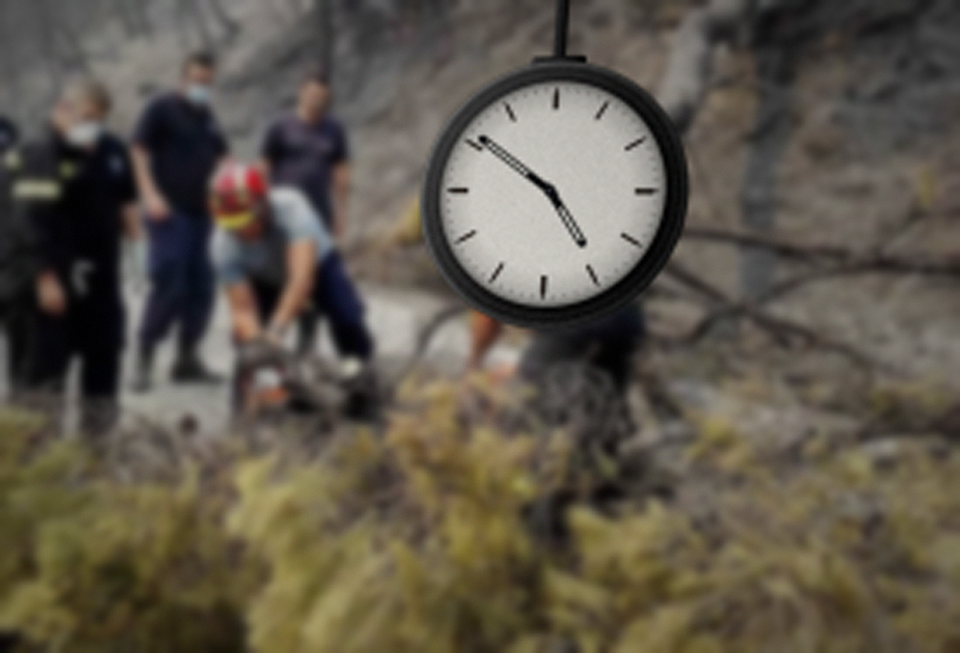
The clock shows 4:51
